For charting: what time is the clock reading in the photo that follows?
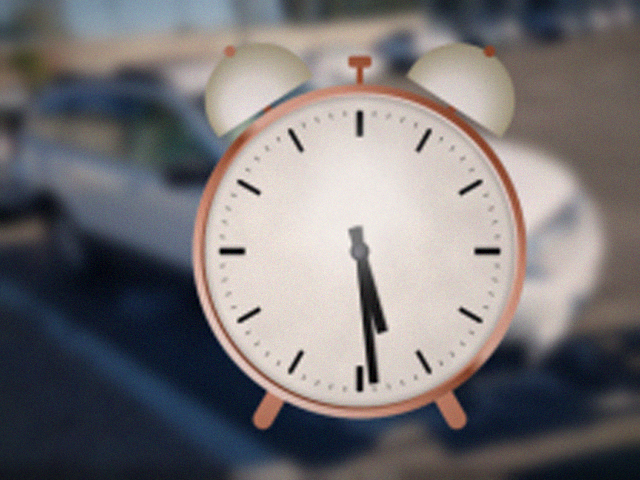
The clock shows 5:29
